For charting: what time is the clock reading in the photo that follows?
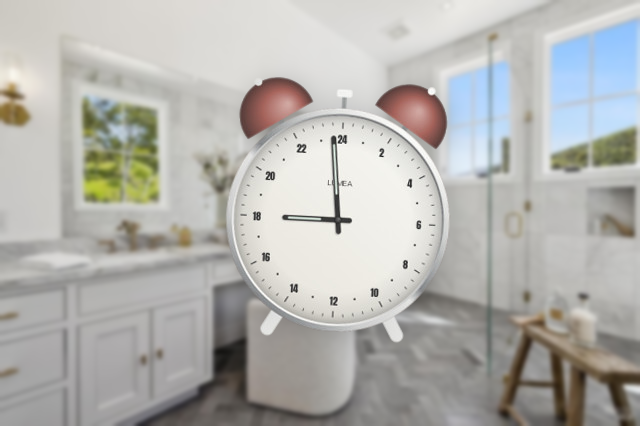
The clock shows 17:59
